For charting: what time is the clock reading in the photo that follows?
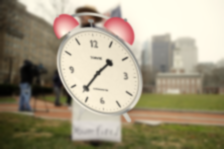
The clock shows 1:37
